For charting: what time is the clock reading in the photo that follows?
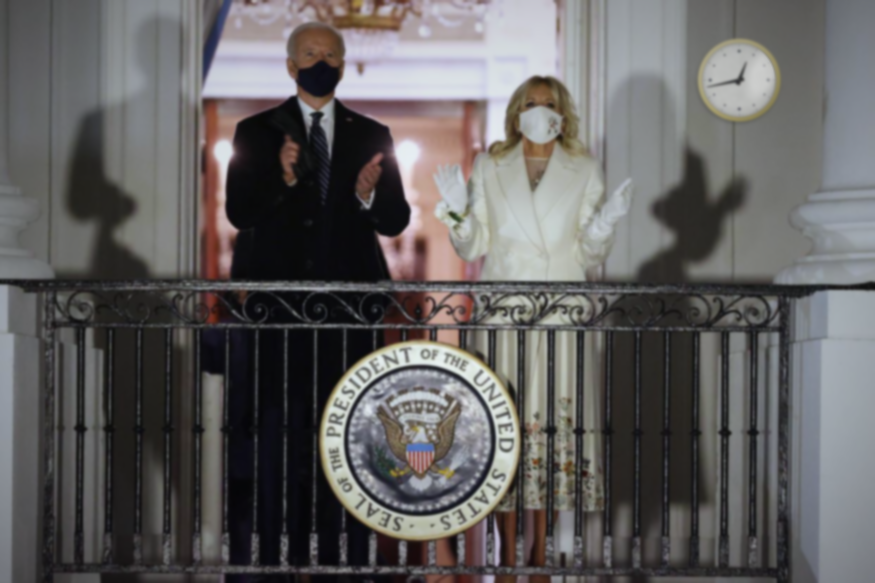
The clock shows 12:43
